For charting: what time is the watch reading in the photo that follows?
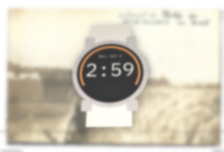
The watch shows 2:59
